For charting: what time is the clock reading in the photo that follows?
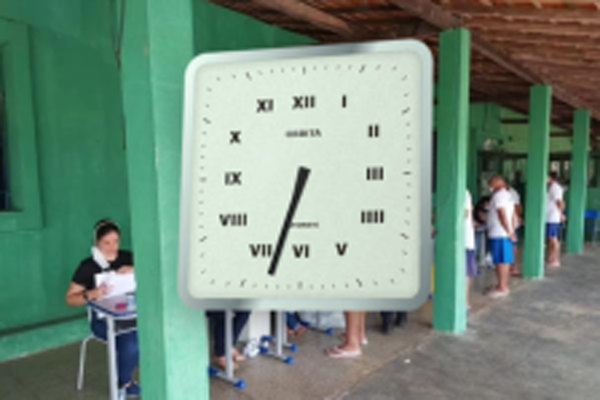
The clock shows 6:33
